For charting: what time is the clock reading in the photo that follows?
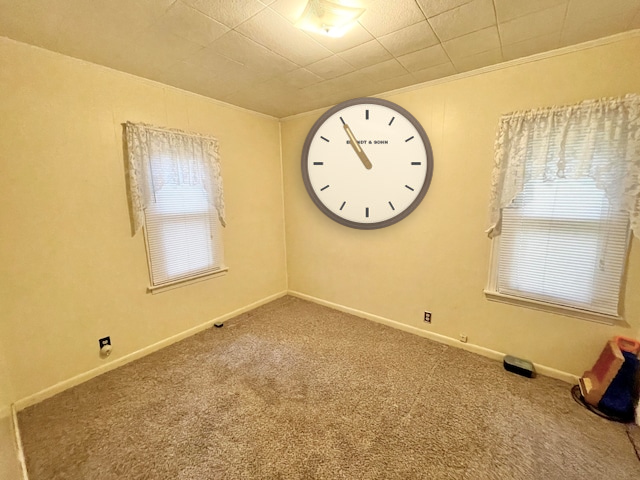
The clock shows 10:55
